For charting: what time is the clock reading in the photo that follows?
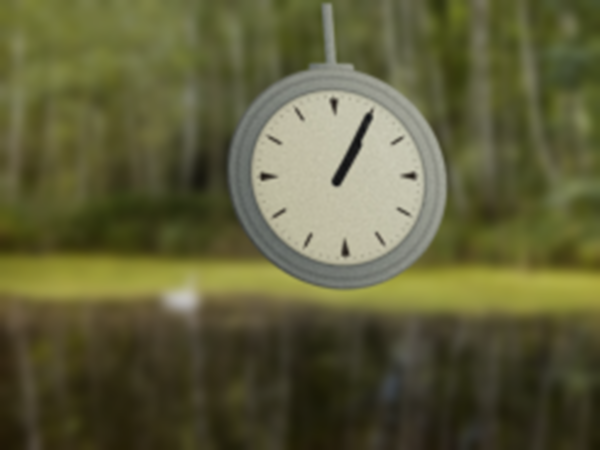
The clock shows 1:05
